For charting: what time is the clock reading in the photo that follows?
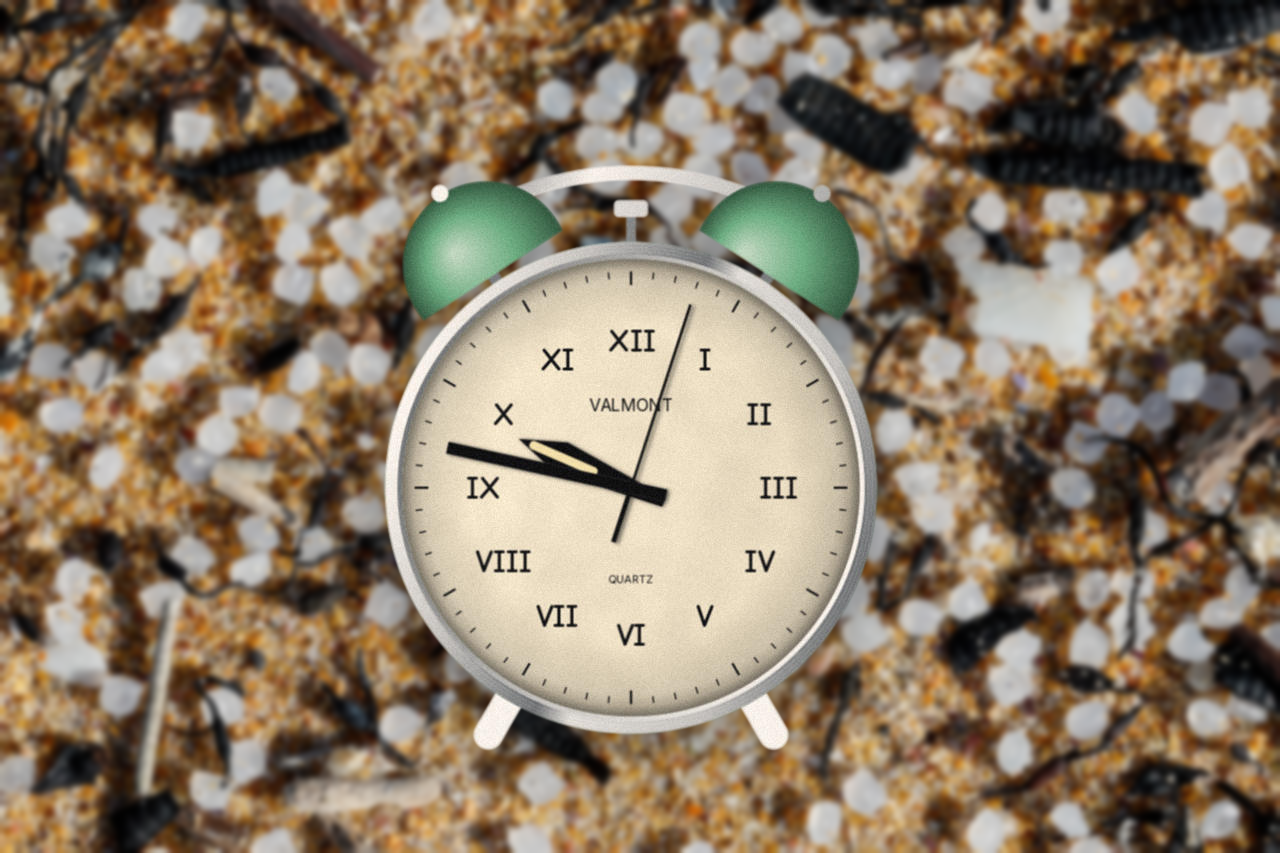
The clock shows 9:47:03
